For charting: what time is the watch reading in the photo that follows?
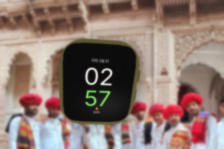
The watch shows 2:57
